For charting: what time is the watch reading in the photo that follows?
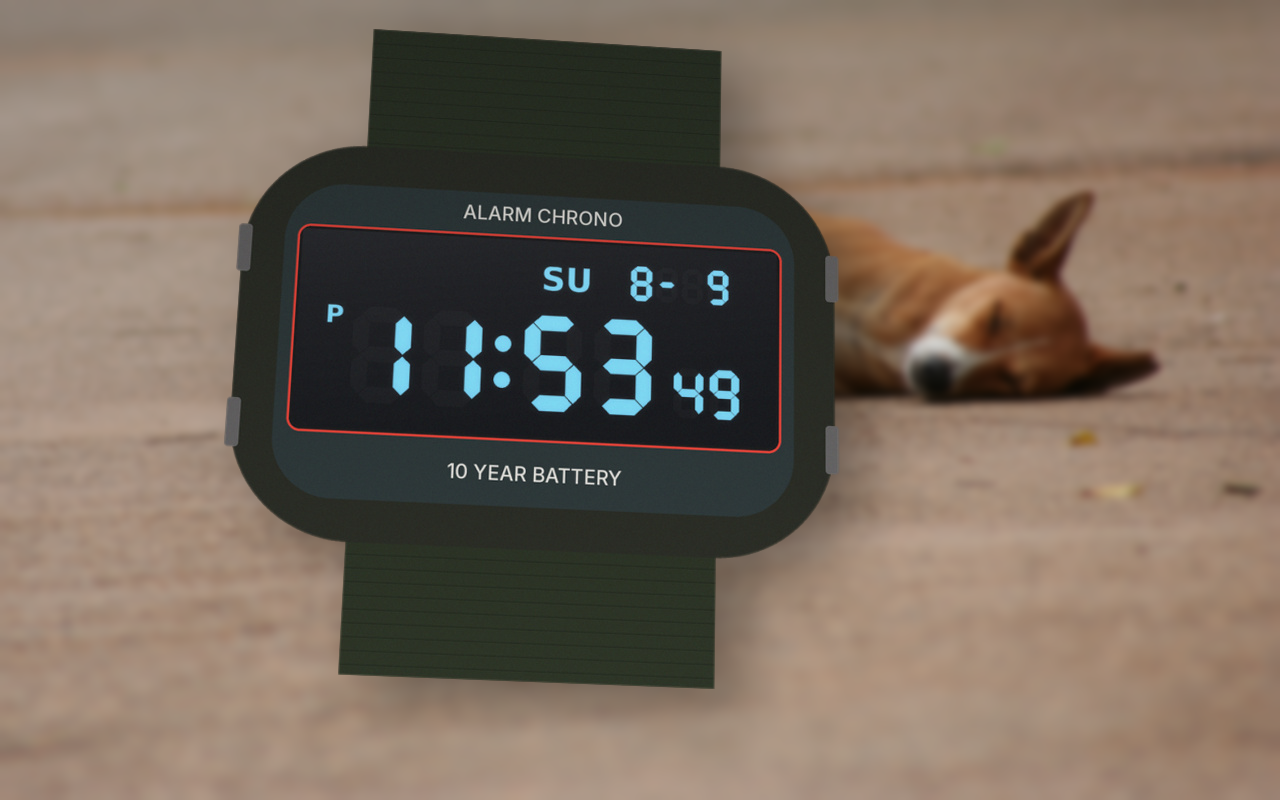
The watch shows 11:53:49
